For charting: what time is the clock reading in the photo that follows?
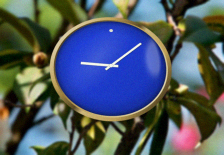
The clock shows 9:08
